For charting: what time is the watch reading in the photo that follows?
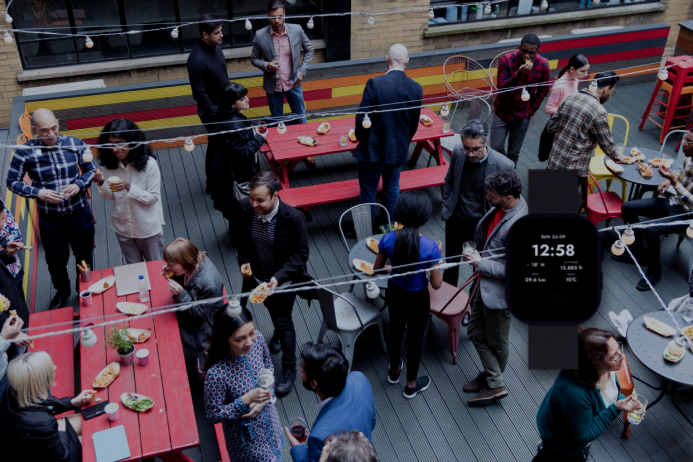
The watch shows 12:58
